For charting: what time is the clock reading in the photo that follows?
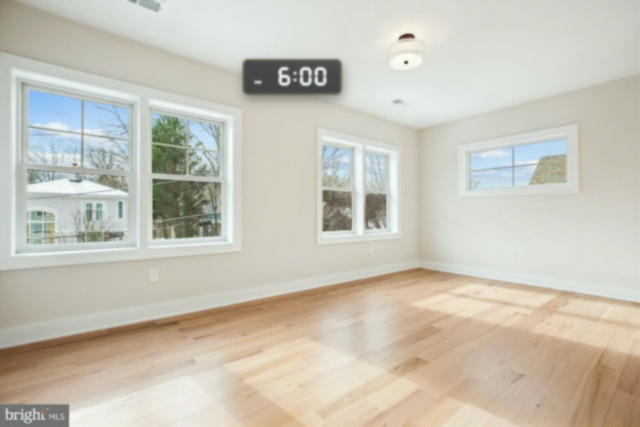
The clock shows 6:00
